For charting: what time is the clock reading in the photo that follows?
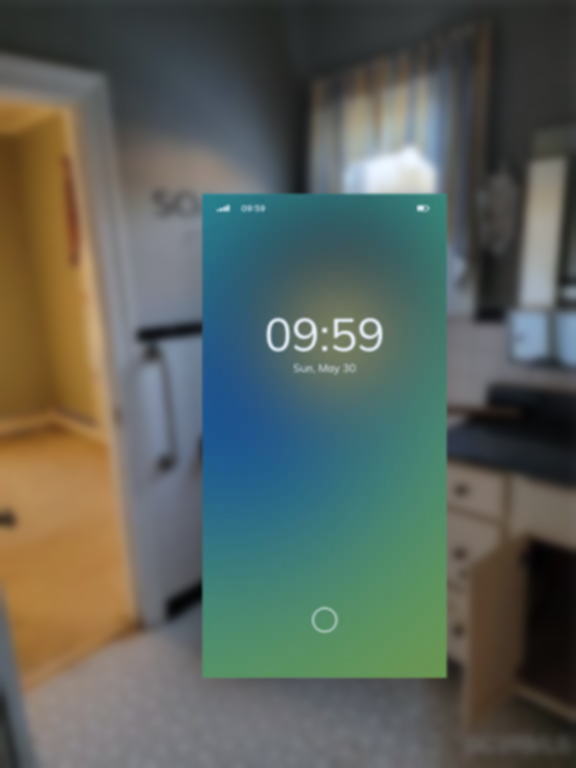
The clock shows 9:59
